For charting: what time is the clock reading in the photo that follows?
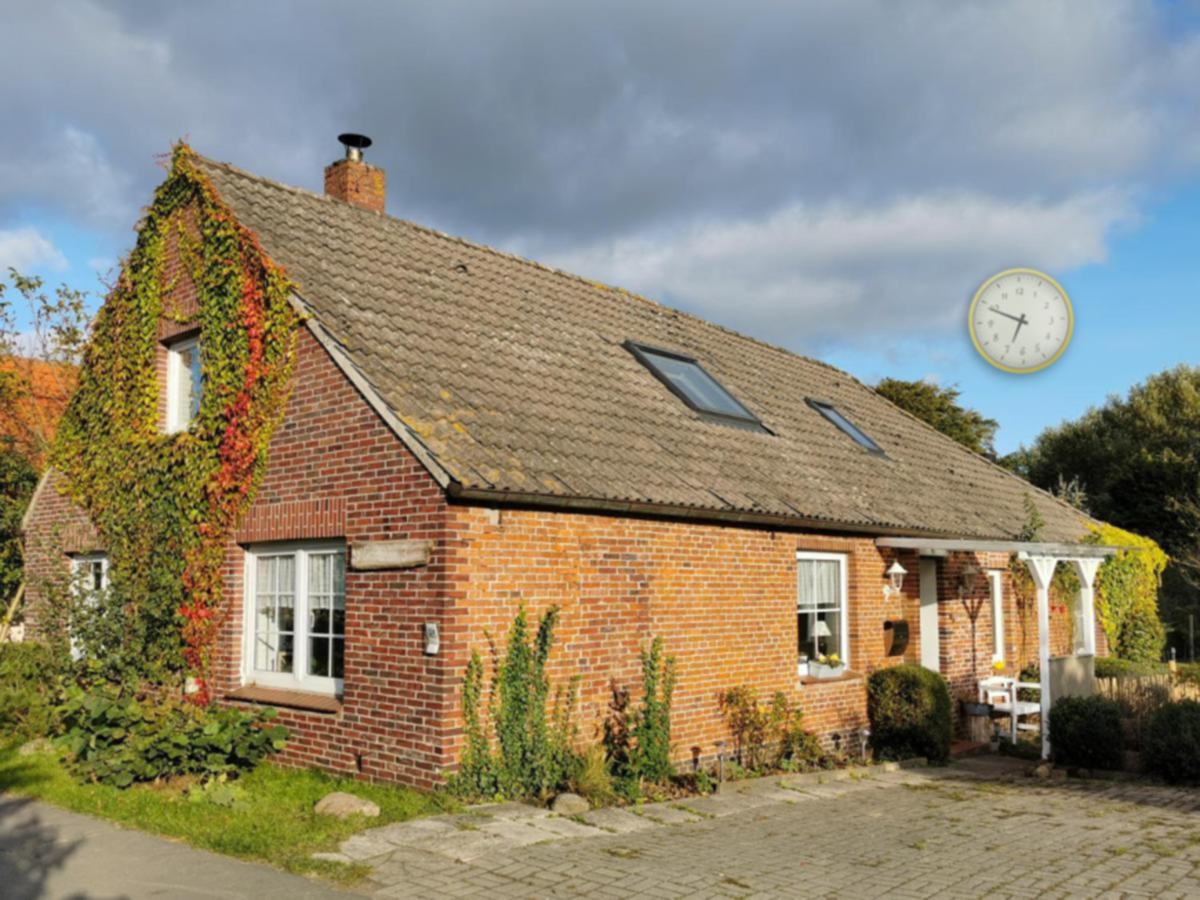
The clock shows 6:49
